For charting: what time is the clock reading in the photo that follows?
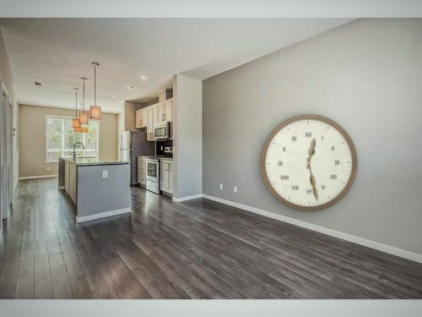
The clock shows 12:28
